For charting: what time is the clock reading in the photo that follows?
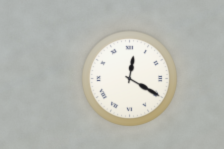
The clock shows 12:20
